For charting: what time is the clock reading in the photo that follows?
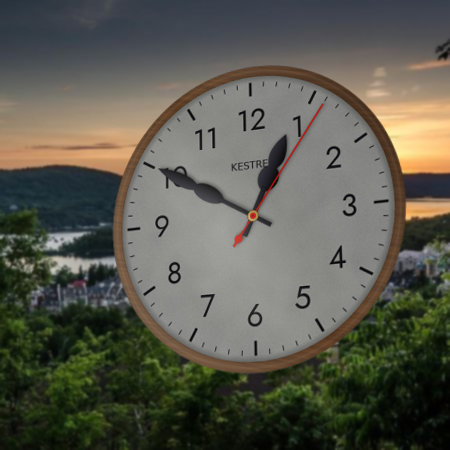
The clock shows 12:50:06
